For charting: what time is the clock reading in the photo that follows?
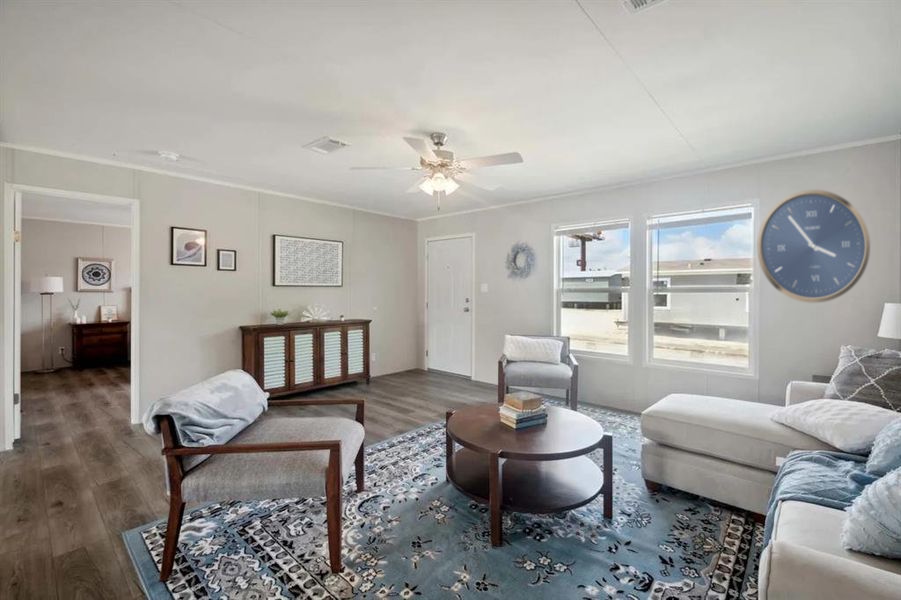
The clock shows 3:54
